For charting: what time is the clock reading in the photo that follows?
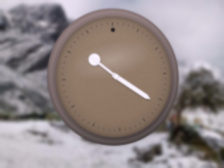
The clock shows 10:21
